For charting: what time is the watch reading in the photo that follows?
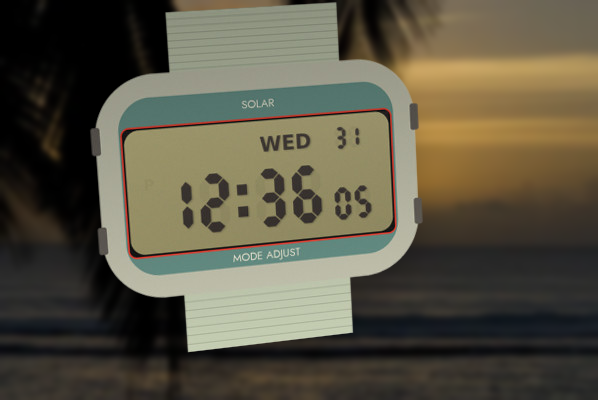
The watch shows 12:36:05
